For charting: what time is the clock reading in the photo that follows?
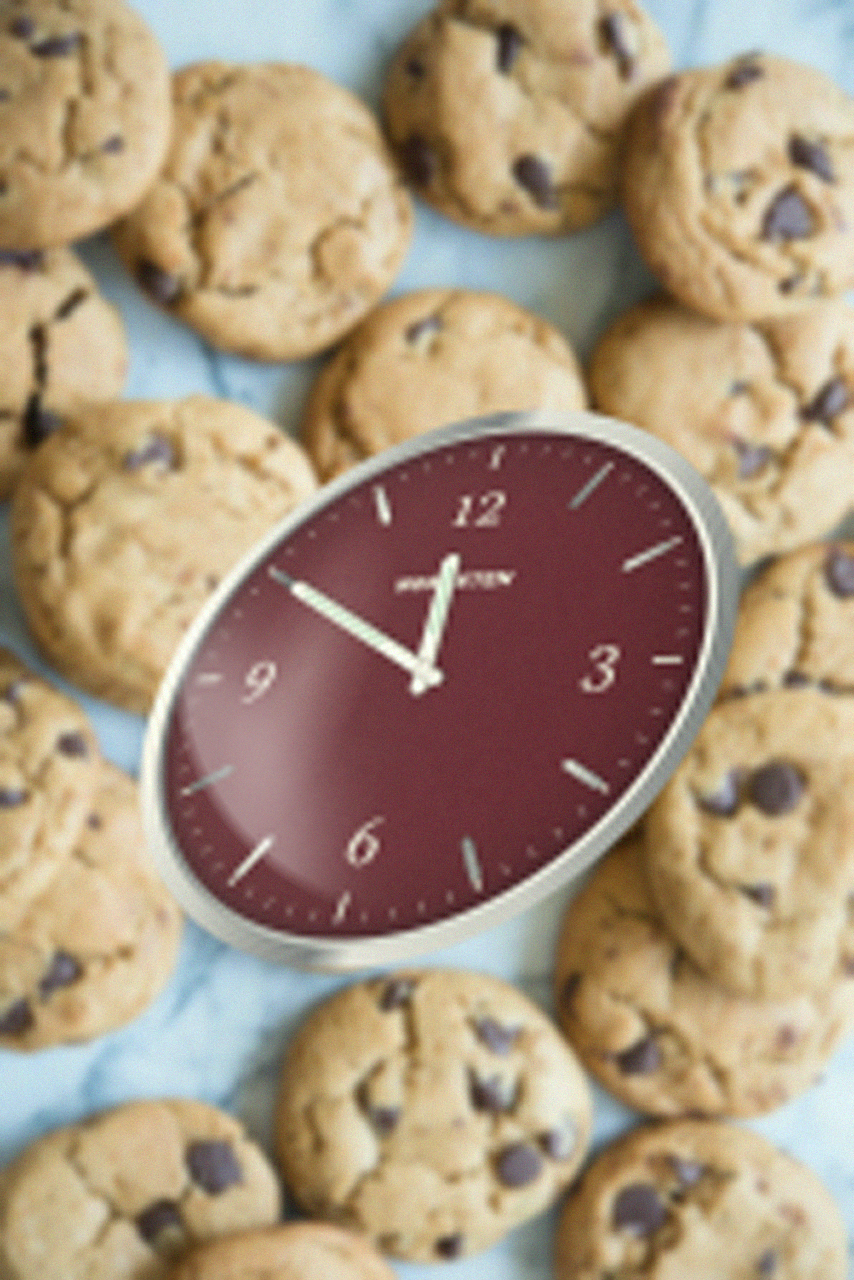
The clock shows 11:50
